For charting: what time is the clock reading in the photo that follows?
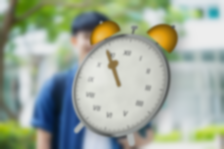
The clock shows 10:54
